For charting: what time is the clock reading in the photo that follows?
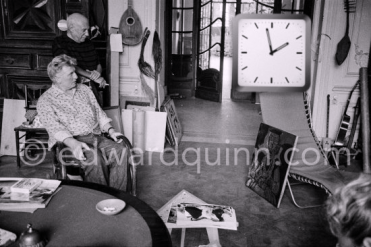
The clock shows 1:58
